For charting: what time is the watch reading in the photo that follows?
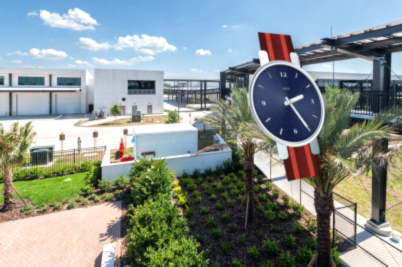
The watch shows 2:25
